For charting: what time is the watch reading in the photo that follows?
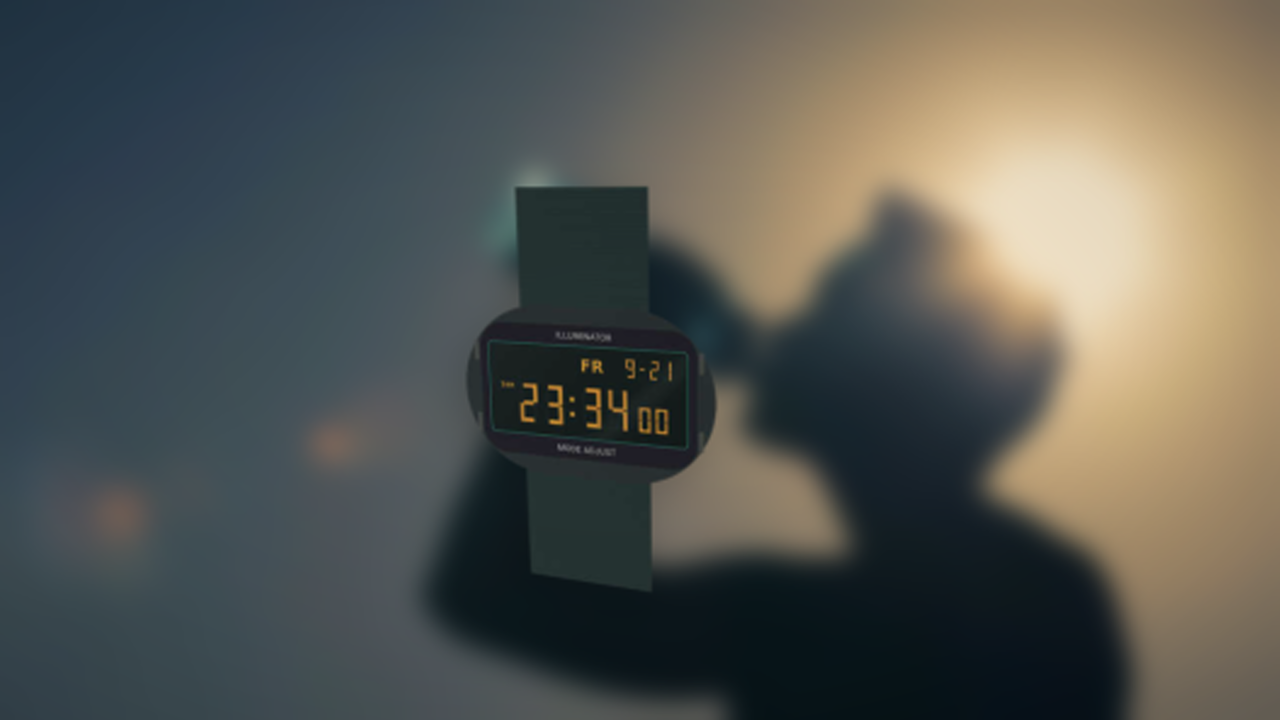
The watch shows 23:34:00
